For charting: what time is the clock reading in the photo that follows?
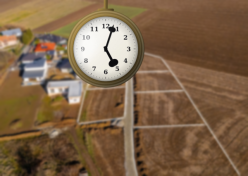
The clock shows 5:03
